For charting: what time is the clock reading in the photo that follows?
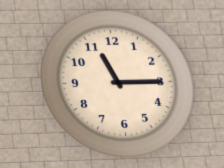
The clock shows 11:15
